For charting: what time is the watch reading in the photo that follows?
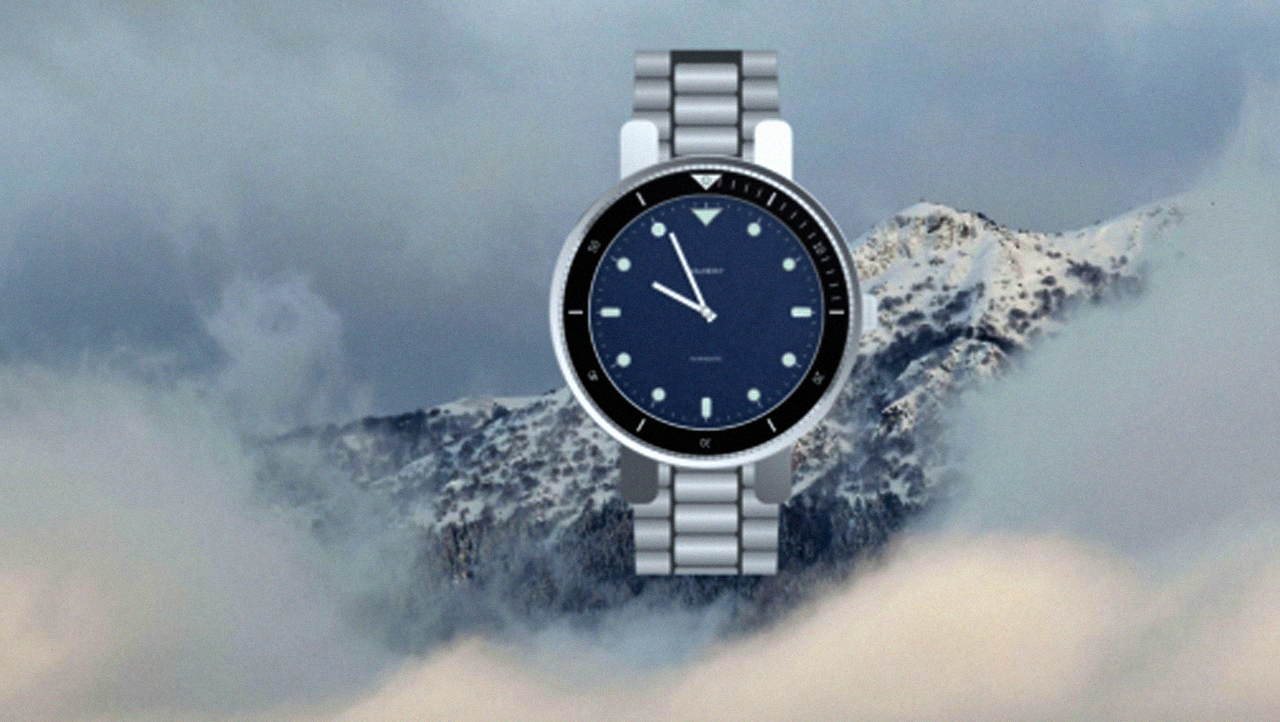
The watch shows 9:56
